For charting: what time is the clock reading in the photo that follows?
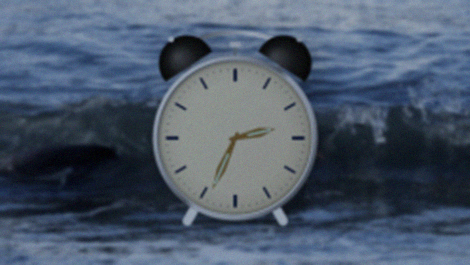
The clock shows 2:34
